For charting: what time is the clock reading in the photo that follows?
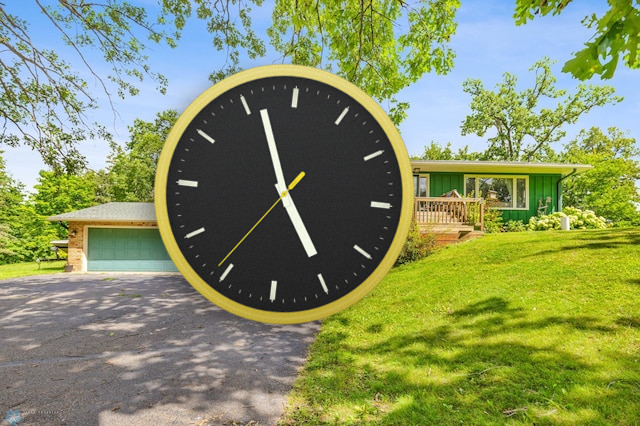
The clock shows 4:56:36
